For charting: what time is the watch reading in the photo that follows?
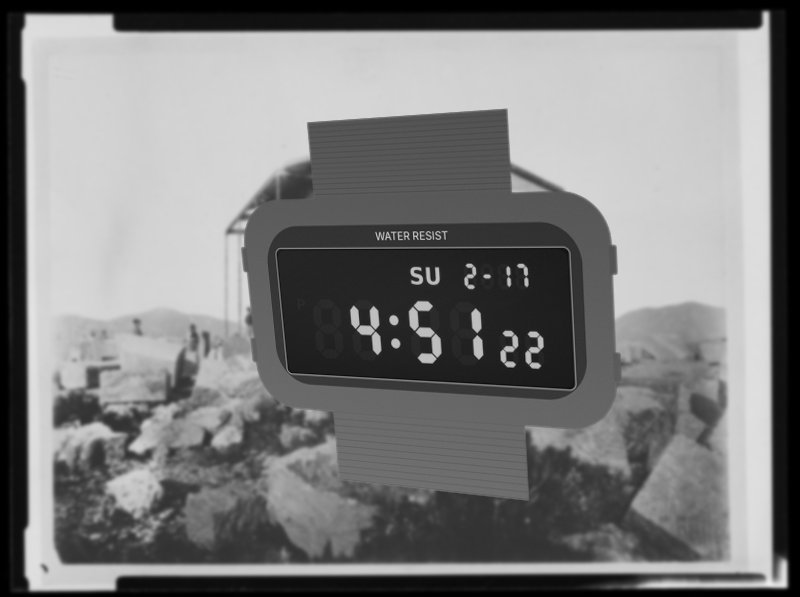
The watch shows 4:51:22
